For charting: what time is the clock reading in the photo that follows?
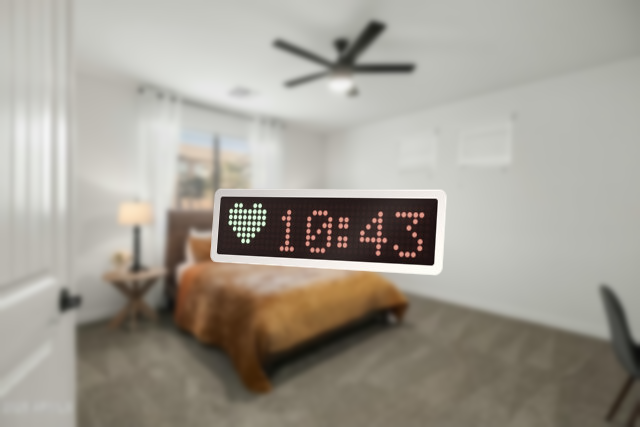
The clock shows 10:43
